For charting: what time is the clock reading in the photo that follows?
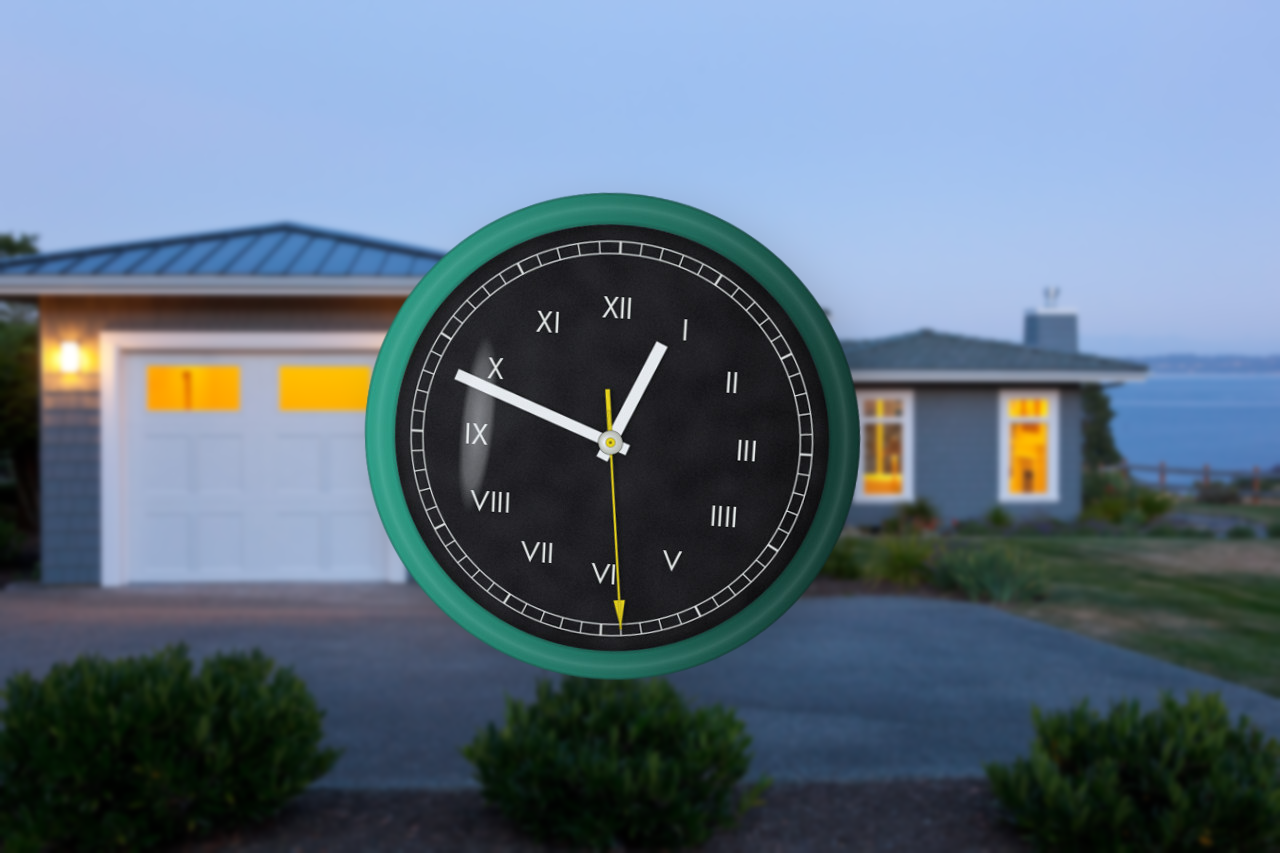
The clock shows 12:48:29
